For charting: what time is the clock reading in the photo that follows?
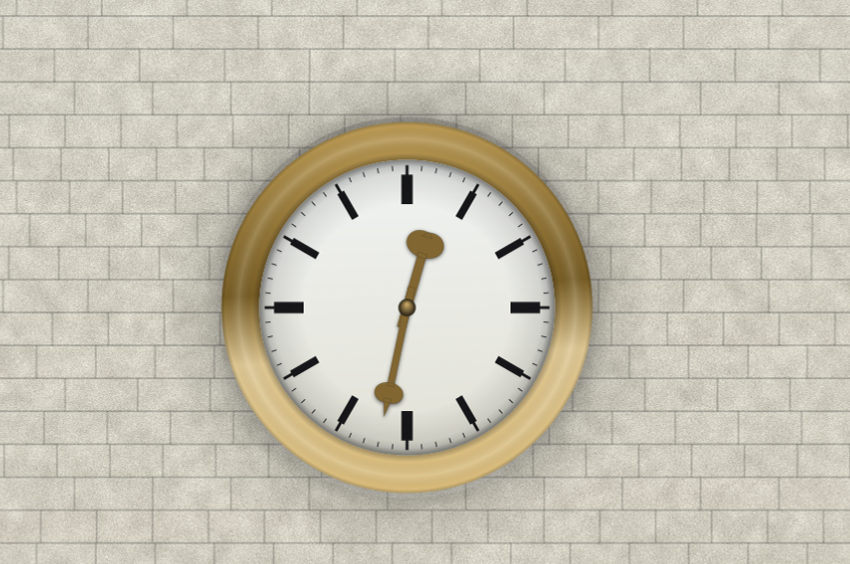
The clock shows 12:32
